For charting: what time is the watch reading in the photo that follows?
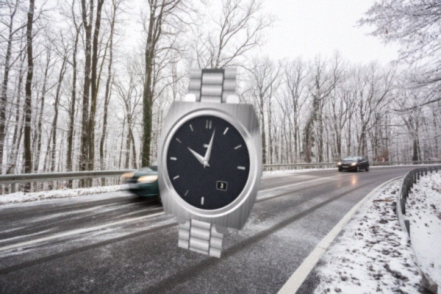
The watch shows 10:02
